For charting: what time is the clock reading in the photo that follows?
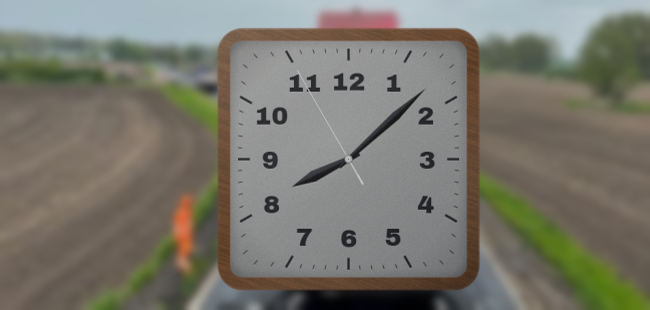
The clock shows 8:07:55
